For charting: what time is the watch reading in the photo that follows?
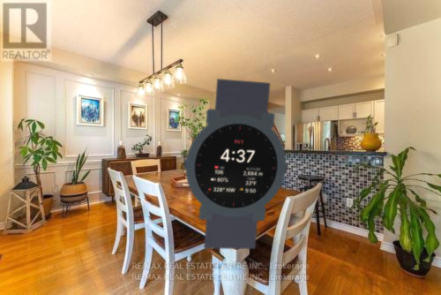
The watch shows 4:37
